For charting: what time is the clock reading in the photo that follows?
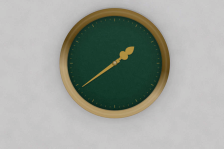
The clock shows 1:39
